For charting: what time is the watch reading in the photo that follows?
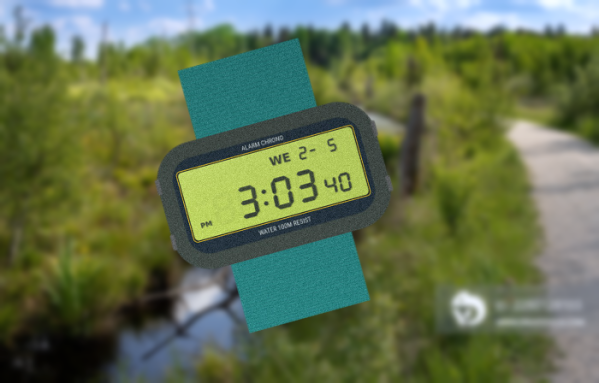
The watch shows 3:03:40
